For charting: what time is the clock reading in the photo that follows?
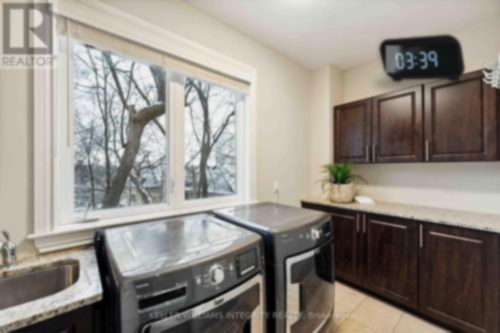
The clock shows 3:39
